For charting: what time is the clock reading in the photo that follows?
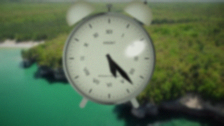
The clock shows 5:23
